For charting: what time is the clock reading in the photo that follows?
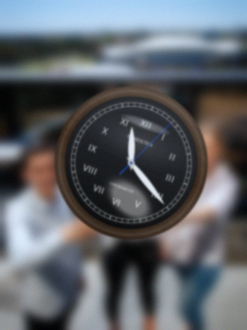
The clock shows 11:20:04
